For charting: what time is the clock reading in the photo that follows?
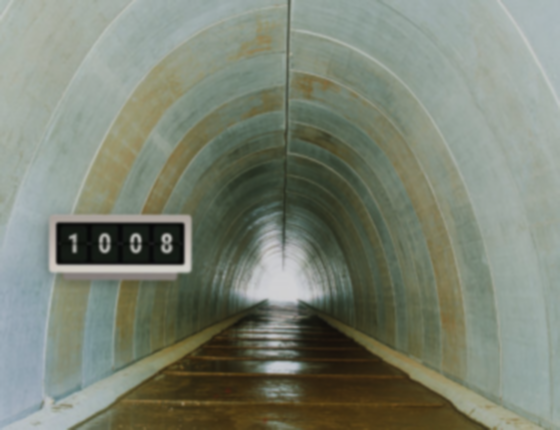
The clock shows 10:08
